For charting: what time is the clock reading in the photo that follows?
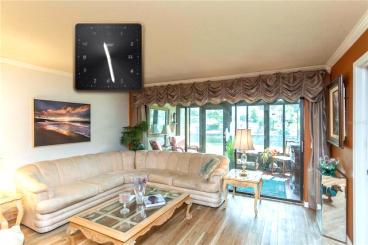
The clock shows 11:28
